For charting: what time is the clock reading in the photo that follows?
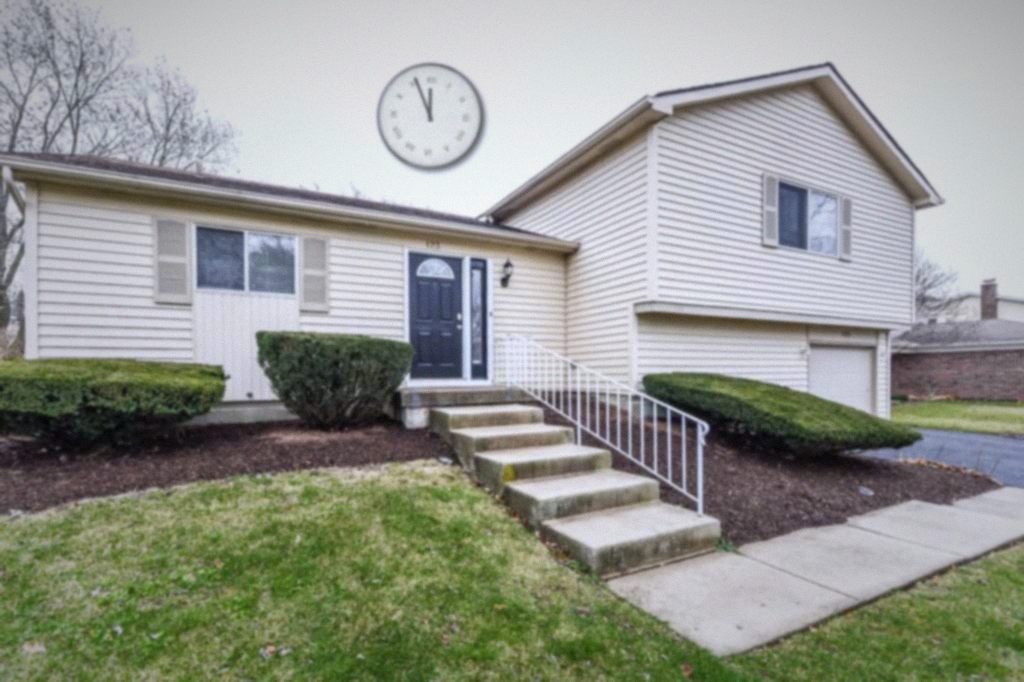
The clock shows 11:56
